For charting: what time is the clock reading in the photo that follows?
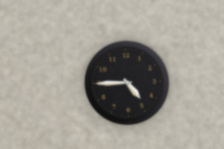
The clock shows 4:45
